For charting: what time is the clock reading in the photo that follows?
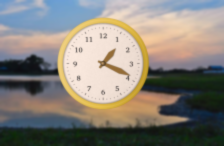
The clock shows 1:19
